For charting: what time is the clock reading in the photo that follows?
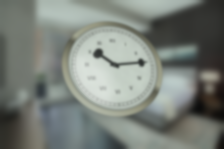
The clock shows 10:14
